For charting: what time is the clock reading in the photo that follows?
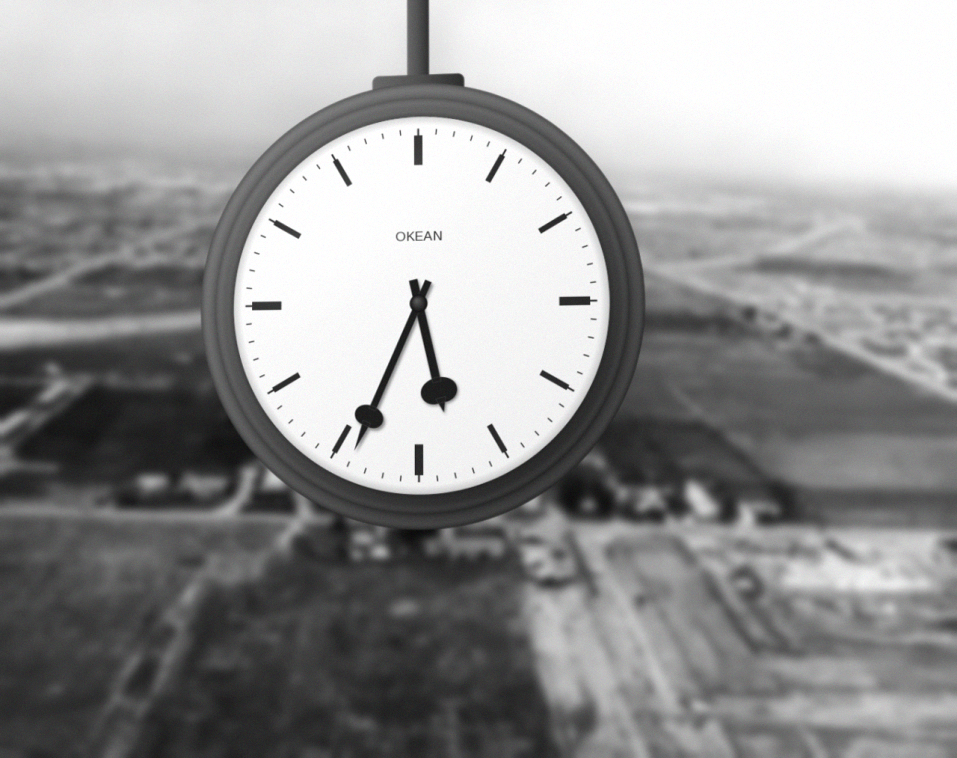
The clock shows 5:34
